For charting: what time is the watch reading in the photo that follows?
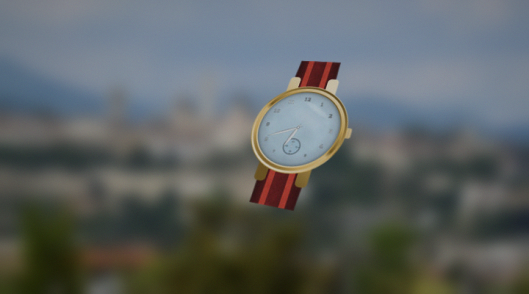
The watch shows 6:41
